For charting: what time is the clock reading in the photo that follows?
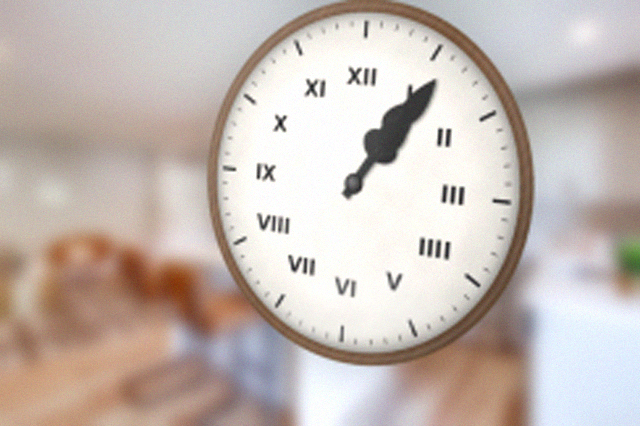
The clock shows 1:06
